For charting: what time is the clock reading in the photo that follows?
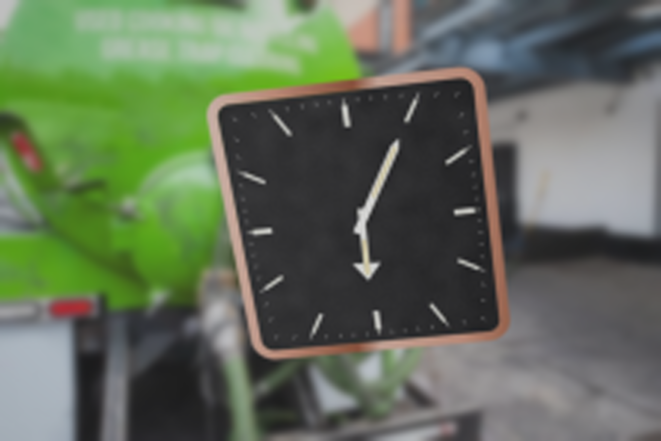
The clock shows 6:05
